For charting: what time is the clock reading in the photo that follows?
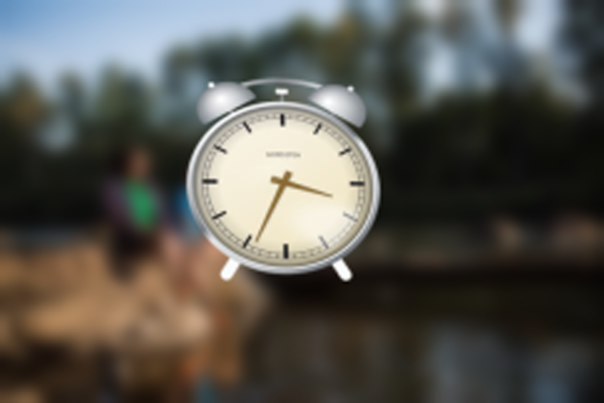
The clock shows 3:34
